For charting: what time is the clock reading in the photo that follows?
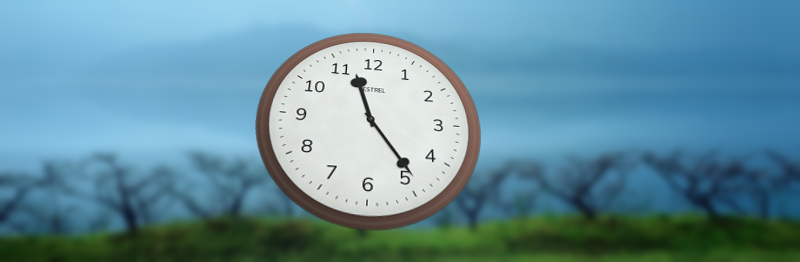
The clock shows 11:24
